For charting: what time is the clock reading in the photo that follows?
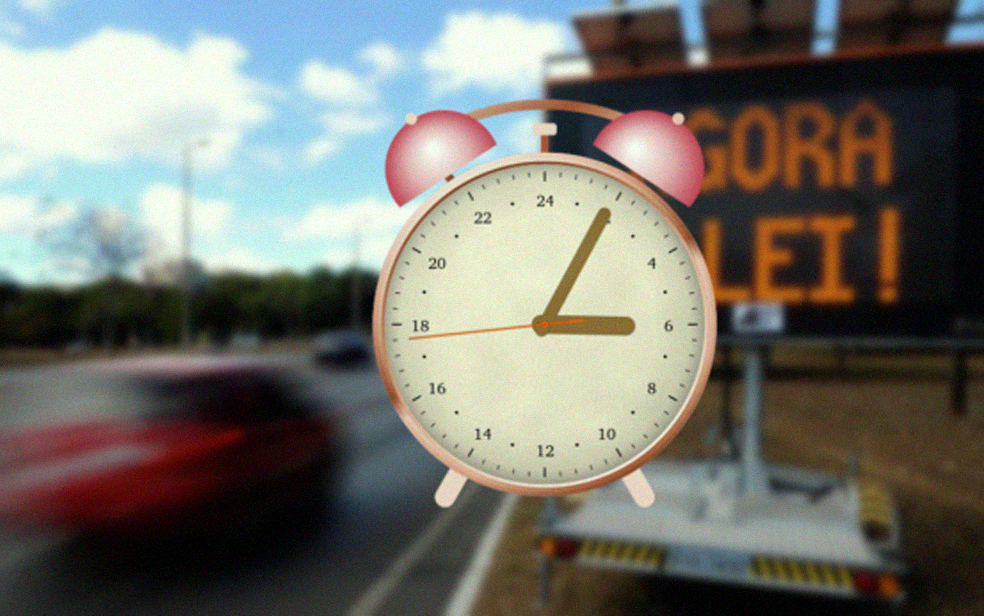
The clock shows 6:04:44
